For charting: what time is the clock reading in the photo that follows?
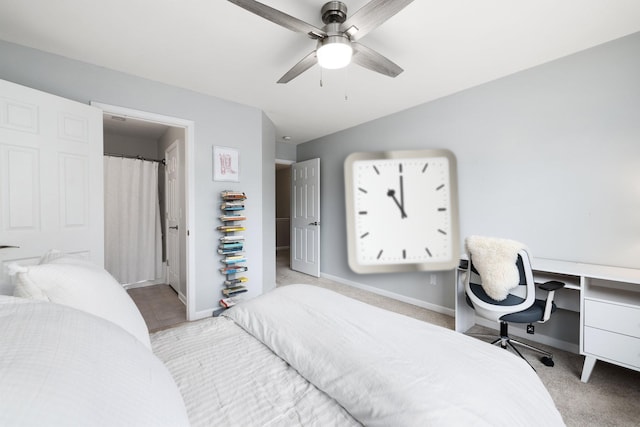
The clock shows 11:00
